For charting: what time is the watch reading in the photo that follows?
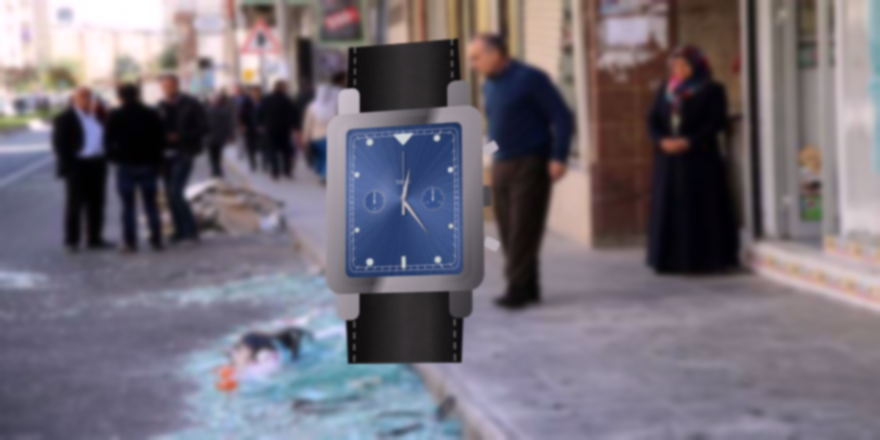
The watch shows 12:24
